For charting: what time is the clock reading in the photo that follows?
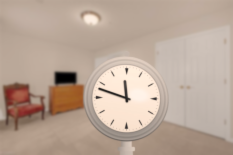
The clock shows 11:48
